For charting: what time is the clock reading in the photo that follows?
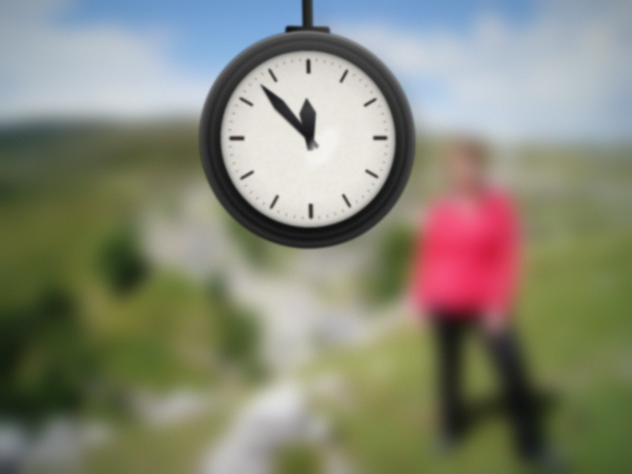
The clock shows 11:53
